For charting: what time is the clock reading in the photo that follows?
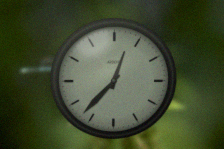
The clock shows 12:37
